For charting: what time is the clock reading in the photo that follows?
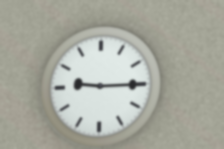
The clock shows 9:15
